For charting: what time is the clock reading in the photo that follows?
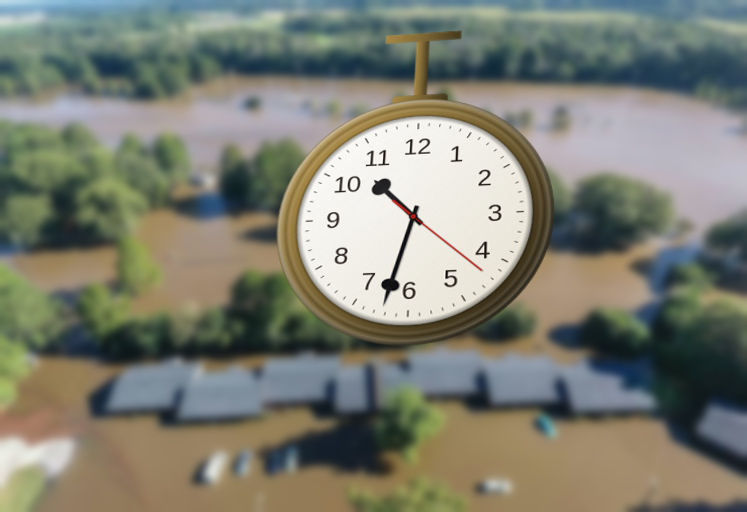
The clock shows 10:32:22
